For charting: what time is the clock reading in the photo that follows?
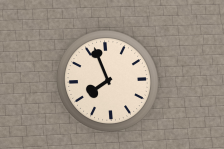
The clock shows 7:57
